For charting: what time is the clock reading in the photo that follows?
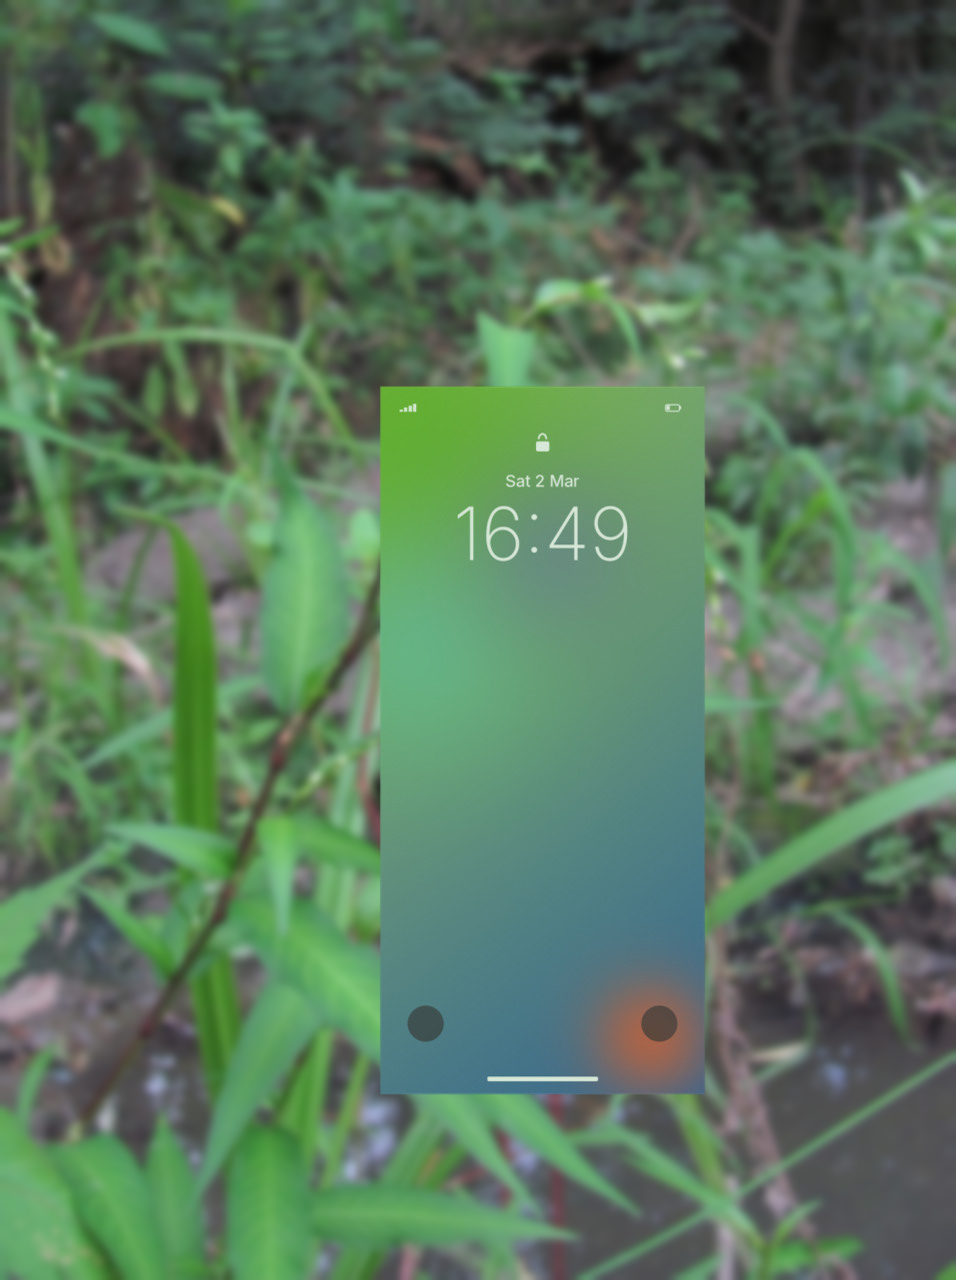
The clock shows 16:49
